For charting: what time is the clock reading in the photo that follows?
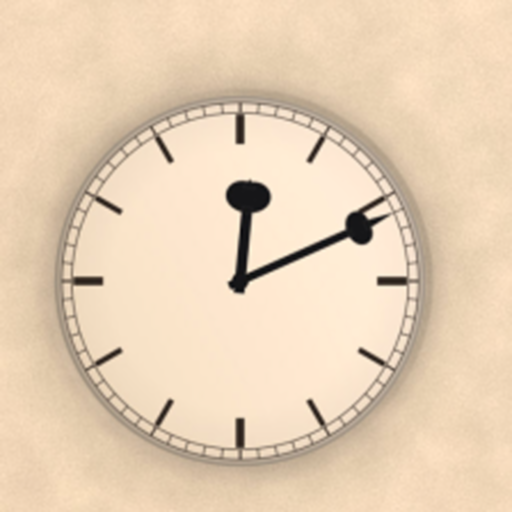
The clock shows 12:11
